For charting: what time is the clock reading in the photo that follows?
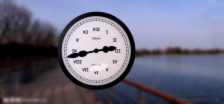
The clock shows 2:43
